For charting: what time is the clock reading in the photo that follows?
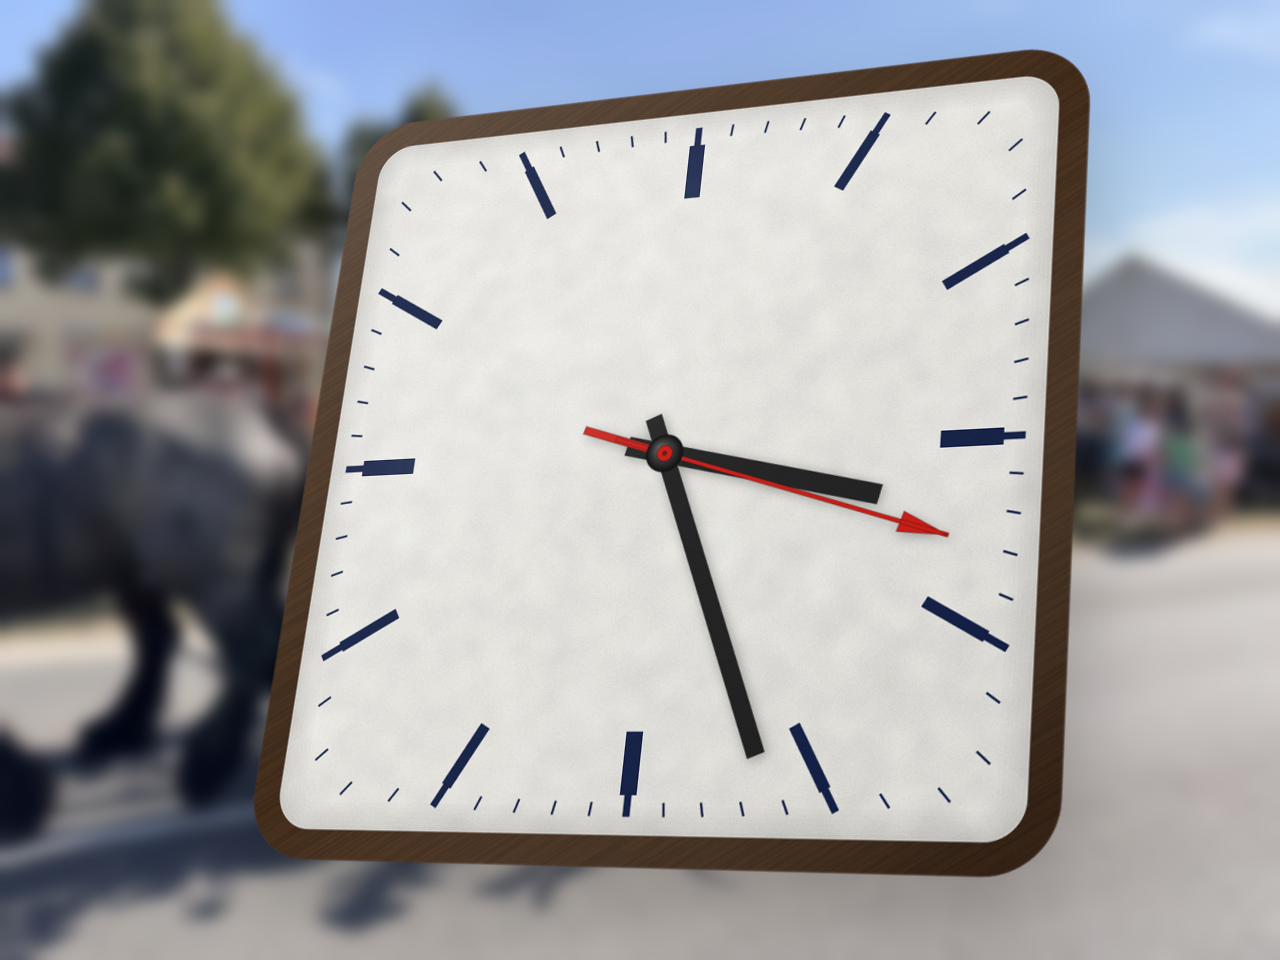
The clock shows 3:26:18
